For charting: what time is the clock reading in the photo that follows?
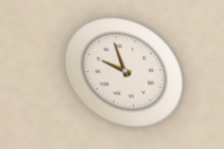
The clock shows 9:59
